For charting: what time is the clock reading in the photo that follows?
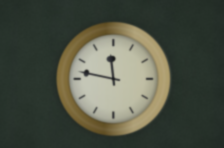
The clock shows 11:47
